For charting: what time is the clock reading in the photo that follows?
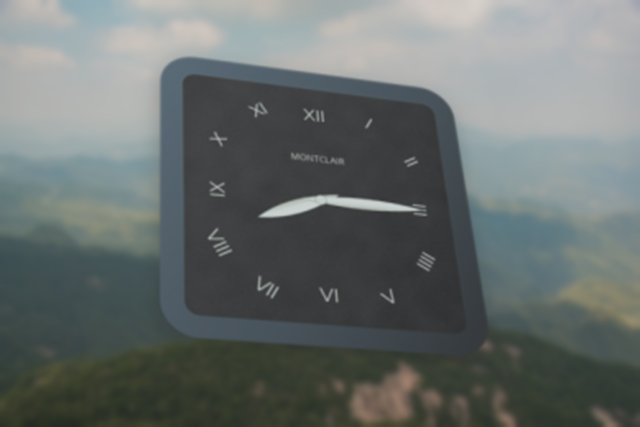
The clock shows 8:15
